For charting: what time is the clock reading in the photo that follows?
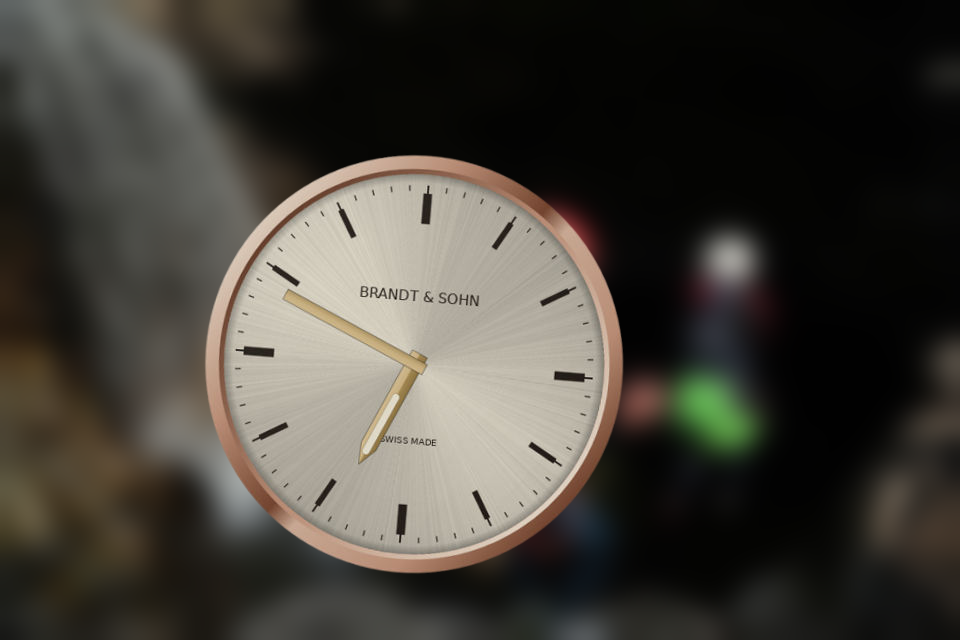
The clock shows 6:49
